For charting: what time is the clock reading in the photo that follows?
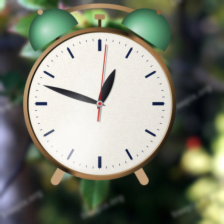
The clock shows 12:48:01
